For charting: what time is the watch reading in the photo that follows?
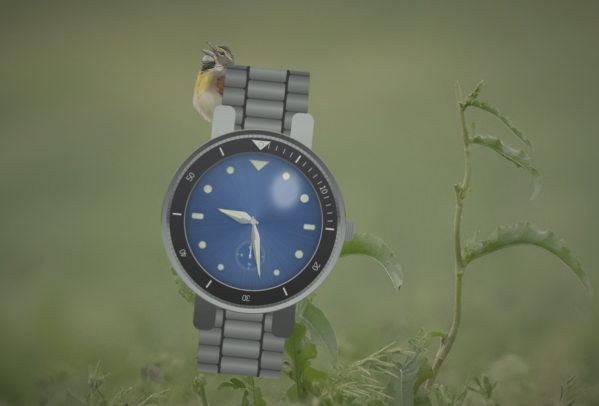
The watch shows 9:28
